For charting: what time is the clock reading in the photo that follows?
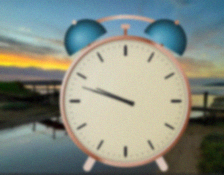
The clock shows 9:48
